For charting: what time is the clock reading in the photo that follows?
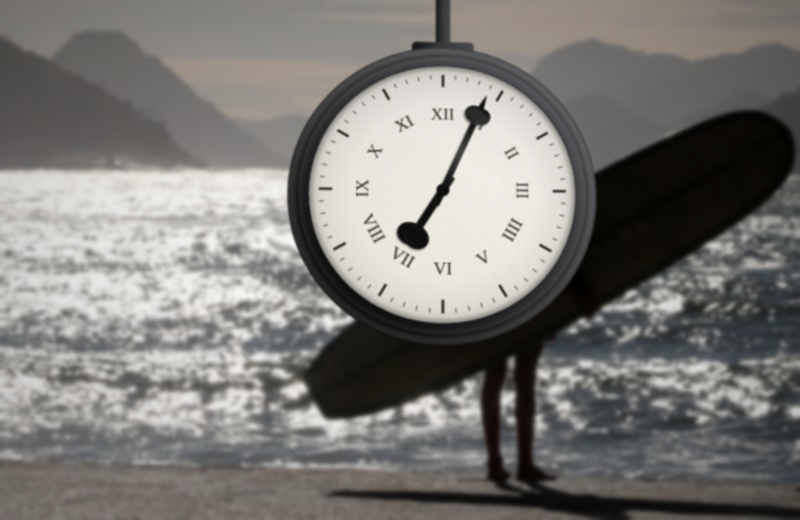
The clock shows 7:04
